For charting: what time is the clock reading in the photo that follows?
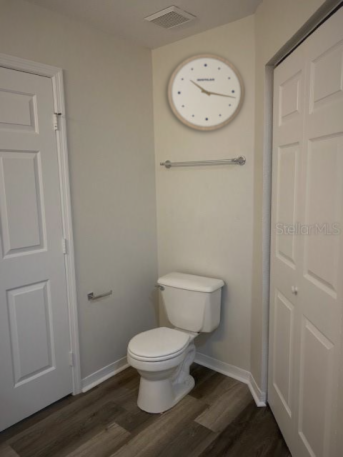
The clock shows 10:17
